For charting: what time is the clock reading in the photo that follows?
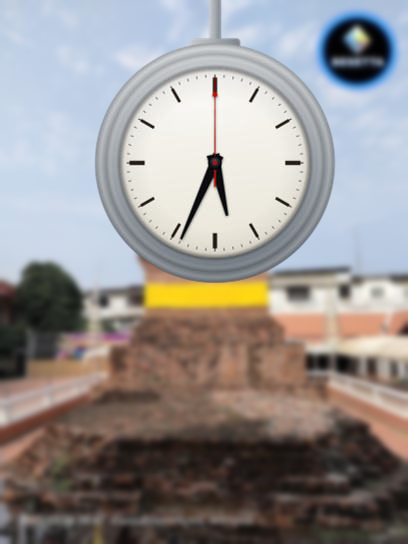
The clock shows 5:34:00
